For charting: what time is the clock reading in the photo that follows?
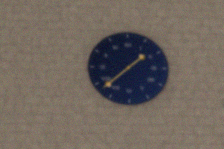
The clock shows 1:38
